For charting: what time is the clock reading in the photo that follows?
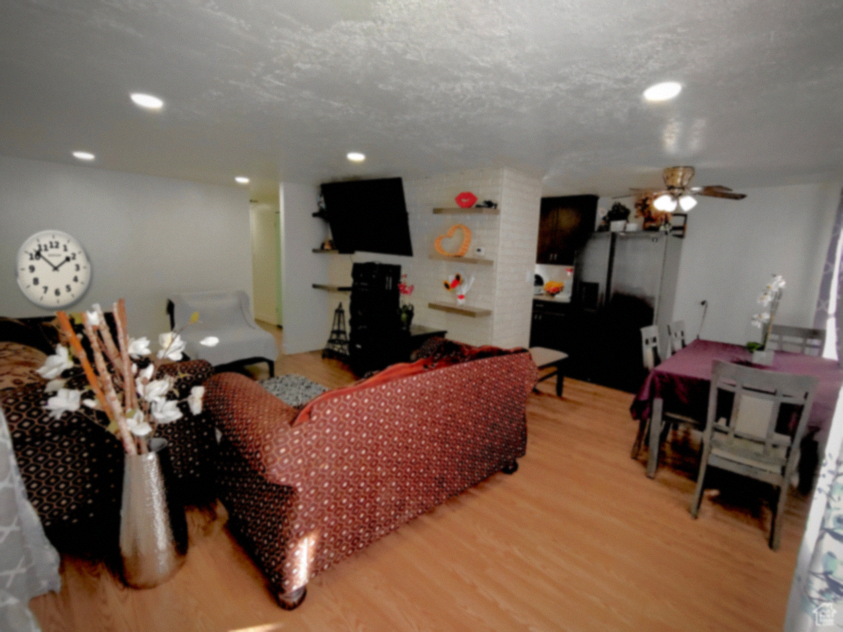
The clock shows 1:52
